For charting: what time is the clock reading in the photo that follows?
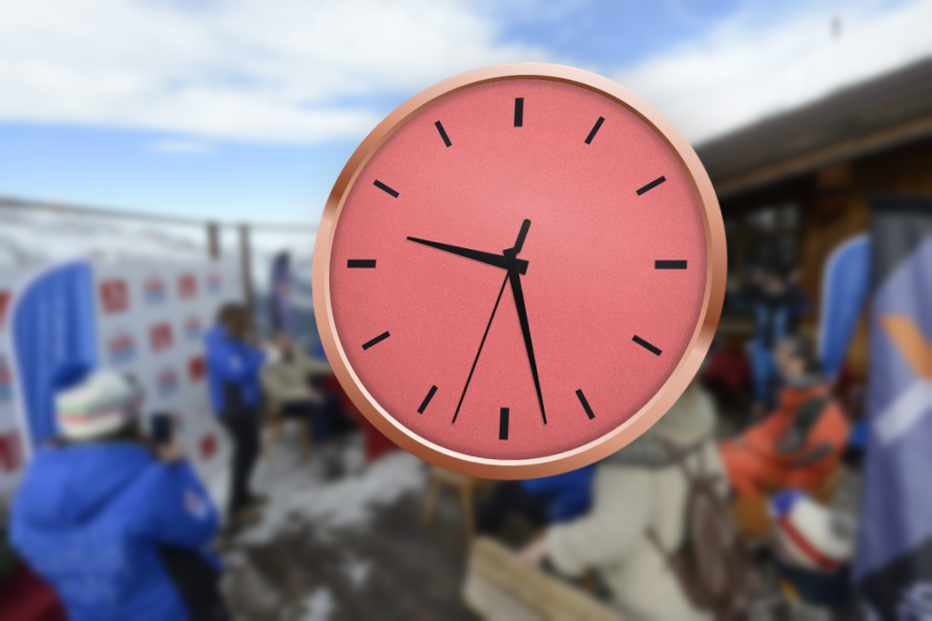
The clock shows 9:27:33
